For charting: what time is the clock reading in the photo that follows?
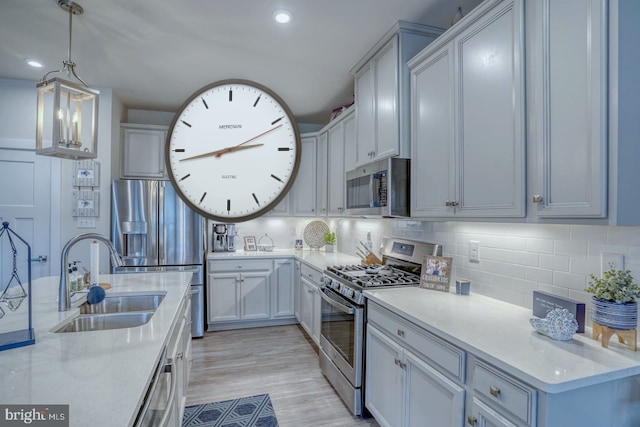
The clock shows 2:43:11
